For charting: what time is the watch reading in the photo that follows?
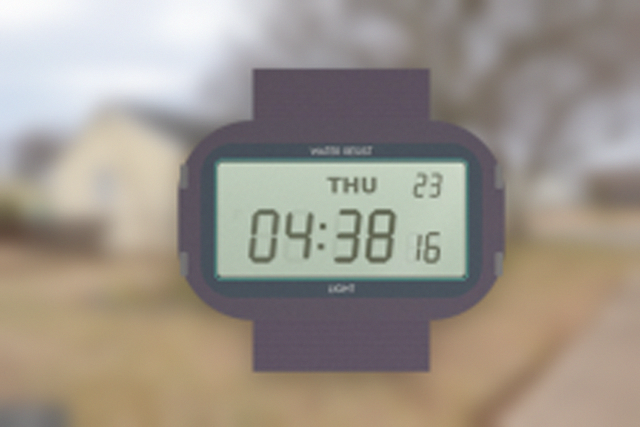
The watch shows 4:38:16
